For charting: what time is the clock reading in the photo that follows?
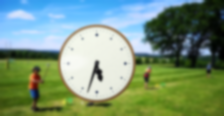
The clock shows 5:33
